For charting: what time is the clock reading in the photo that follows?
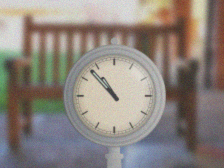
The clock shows 10:53
